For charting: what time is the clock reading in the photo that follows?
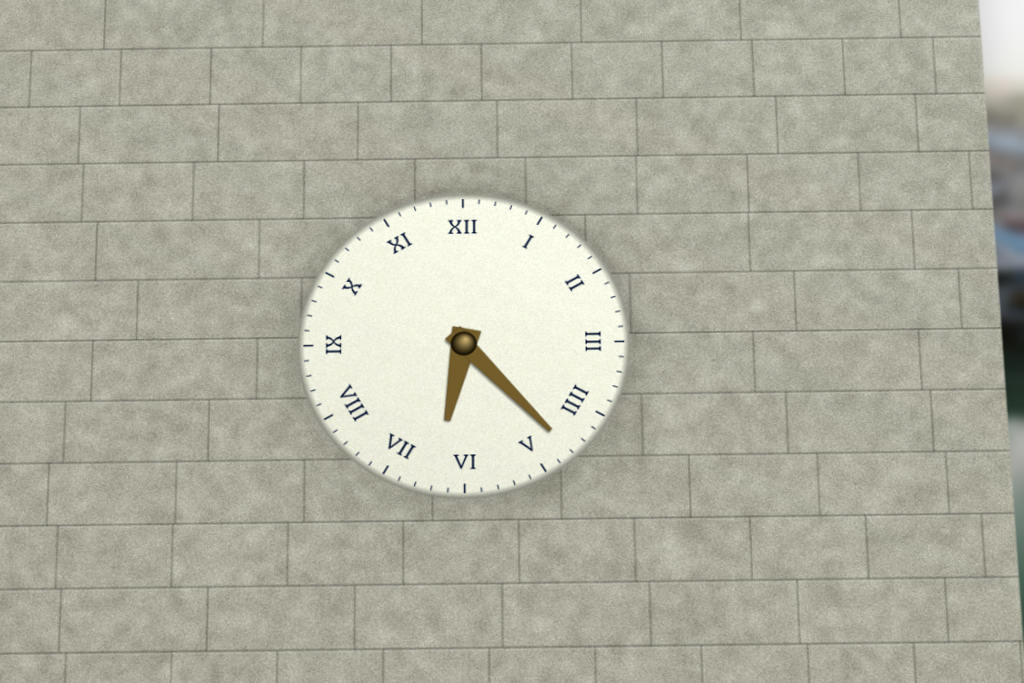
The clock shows 6:23
